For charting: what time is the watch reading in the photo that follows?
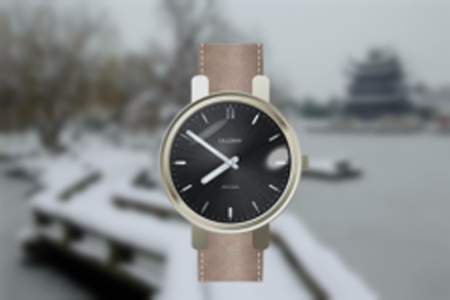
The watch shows 7:51
